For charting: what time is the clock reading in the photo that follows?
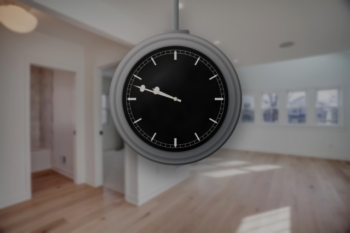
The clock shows 9:48
